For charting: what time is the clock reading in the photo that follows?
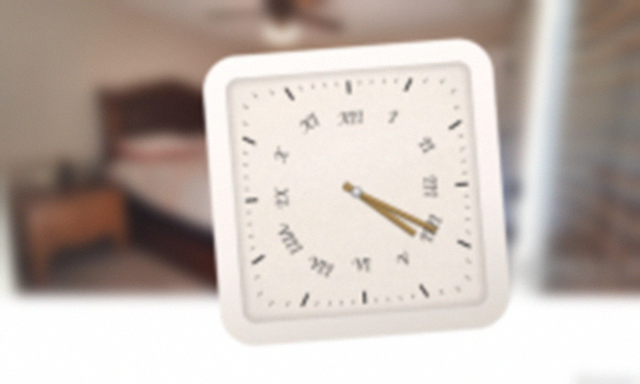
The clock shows 4:20
